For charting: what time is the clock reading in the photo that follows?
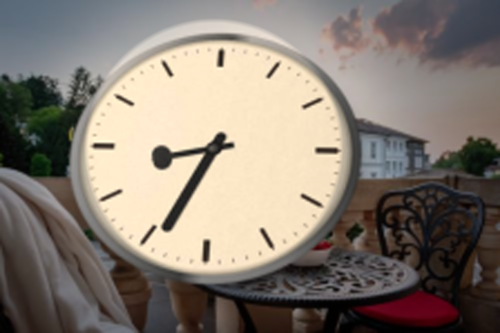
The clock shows 8:34
